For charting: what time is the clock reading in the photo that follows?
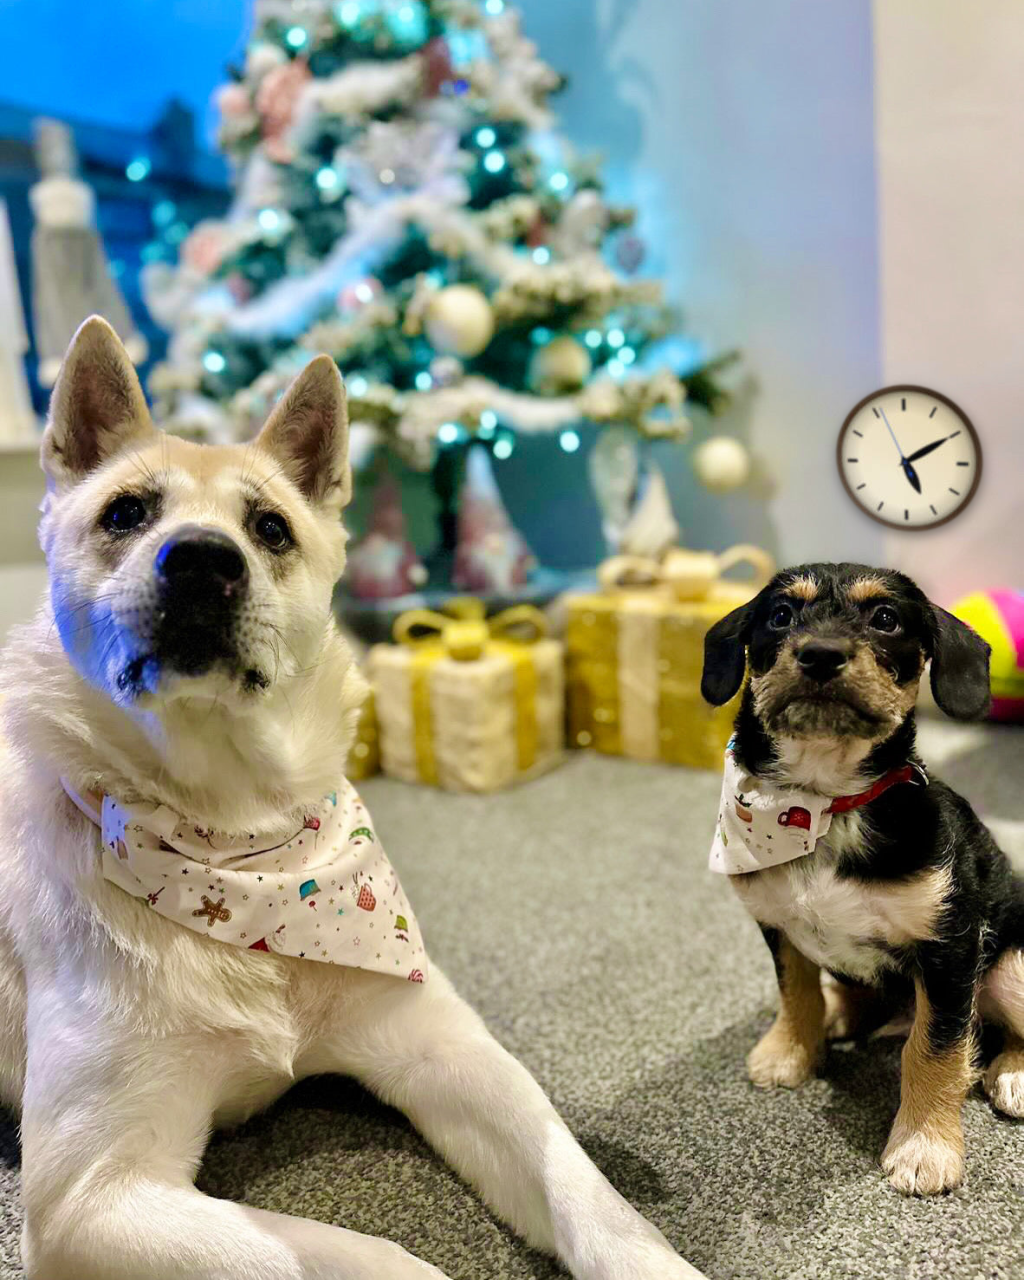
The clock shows 5:09:56
